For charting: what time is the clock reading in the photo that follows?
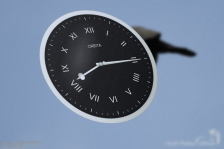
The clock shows 8:15
